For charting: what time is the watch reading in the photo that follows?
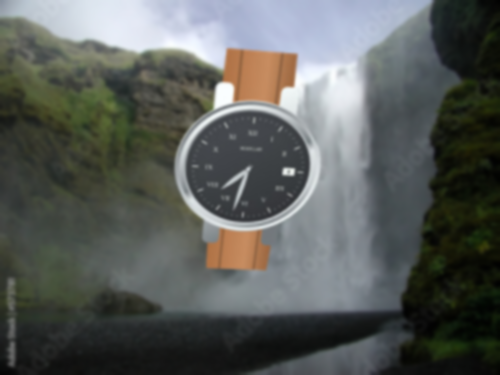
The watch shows 7:32
